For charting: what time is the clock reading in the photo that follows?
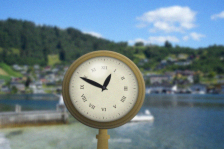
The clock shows 12:49
